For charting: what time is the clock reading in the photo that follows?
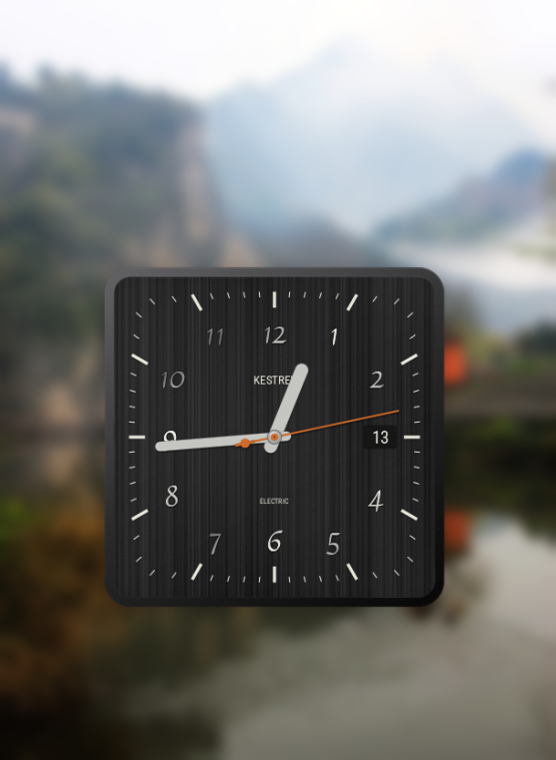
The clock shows 12:44:13
